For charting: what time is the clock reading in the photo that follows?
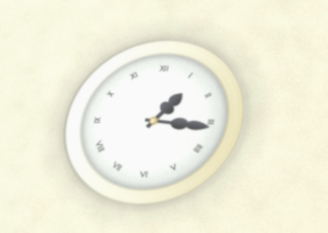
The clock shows 1:16
